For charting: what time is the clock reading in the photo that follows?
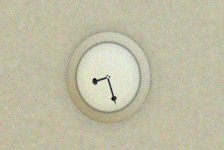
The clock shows 8:27
